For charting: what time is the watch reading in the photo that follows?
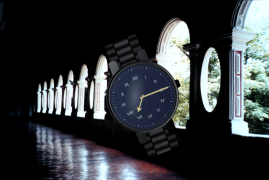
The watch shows 7:15
